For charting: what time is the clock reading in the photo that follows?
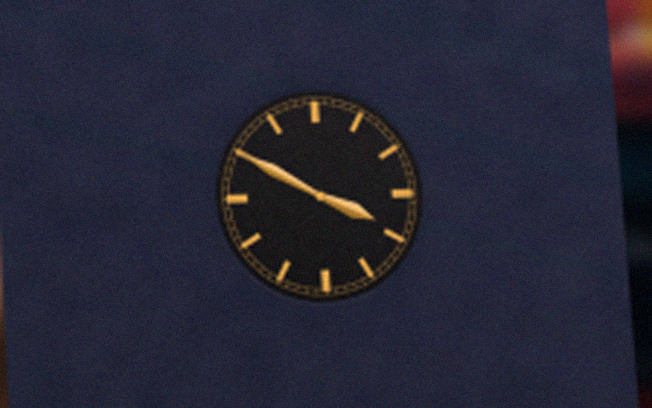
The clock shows 3:50
